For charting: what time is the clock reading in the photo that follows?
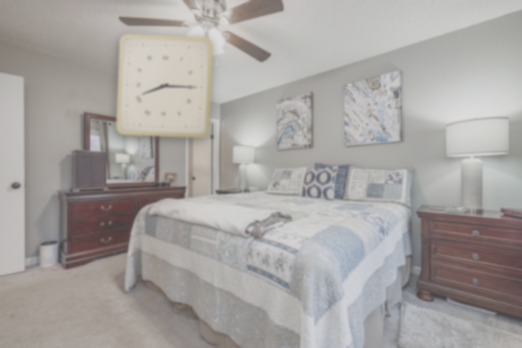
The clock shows 8:15
